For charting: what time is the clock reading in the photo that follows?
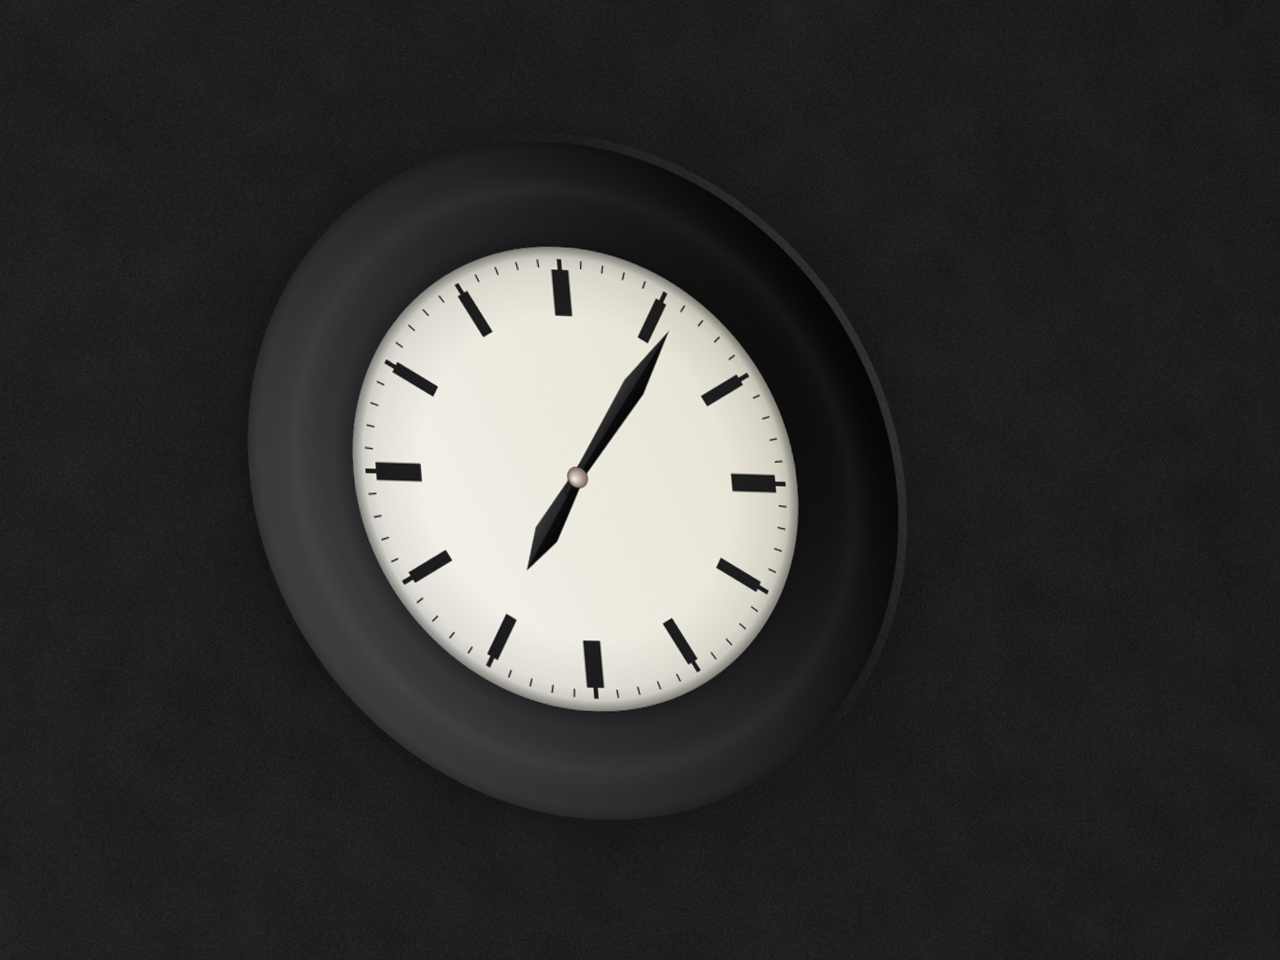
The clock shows 7:06
